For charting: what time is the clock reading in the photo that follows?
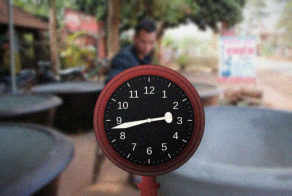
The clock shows 2:43
